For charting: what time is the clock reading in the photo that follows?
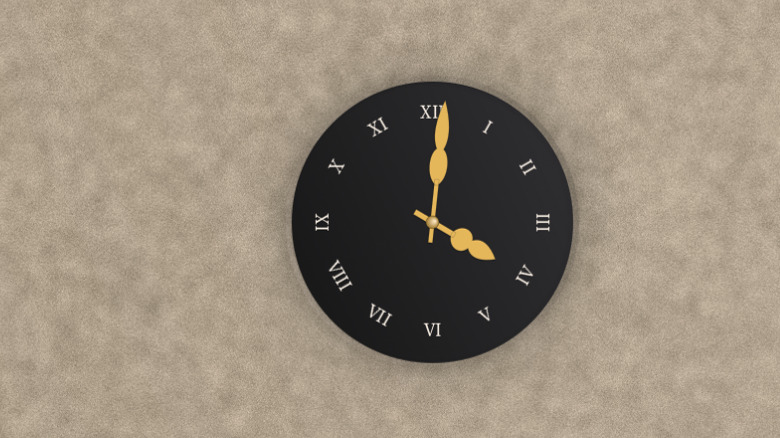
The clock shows 4:01
